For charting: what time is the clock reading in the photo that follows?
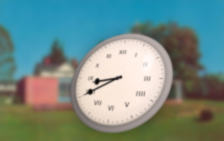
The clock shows 8:40
